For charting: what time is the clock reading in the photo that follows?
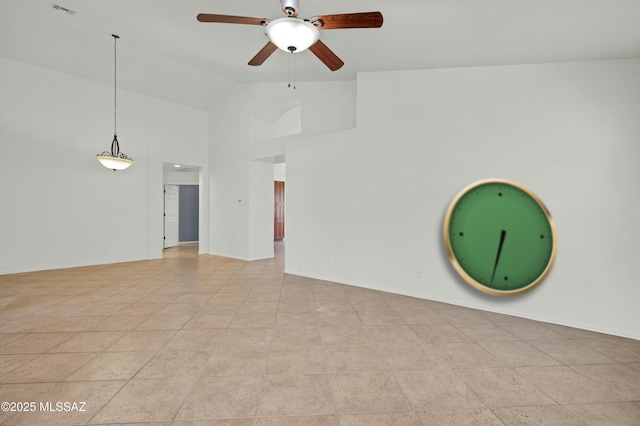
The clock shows 6:33
